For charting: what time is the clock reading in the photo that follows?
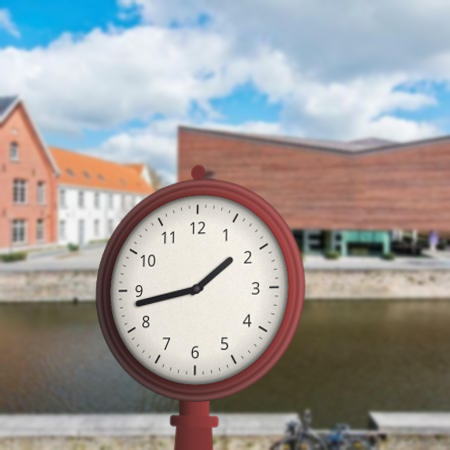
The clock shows 1:43
